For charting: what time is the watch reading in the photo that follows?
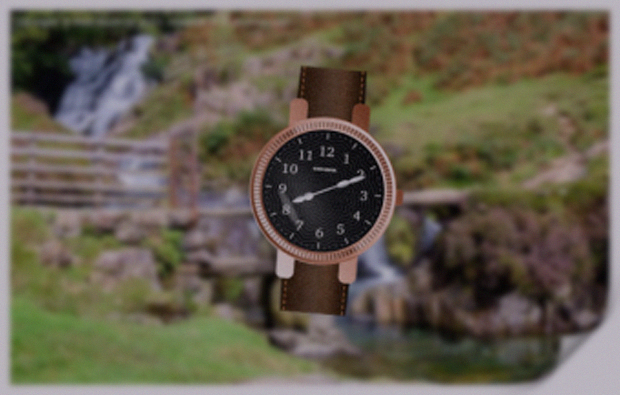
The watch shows 8:11
